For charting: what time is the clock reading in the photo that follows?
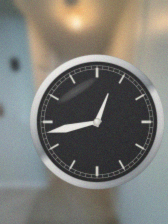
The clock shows 12:43
